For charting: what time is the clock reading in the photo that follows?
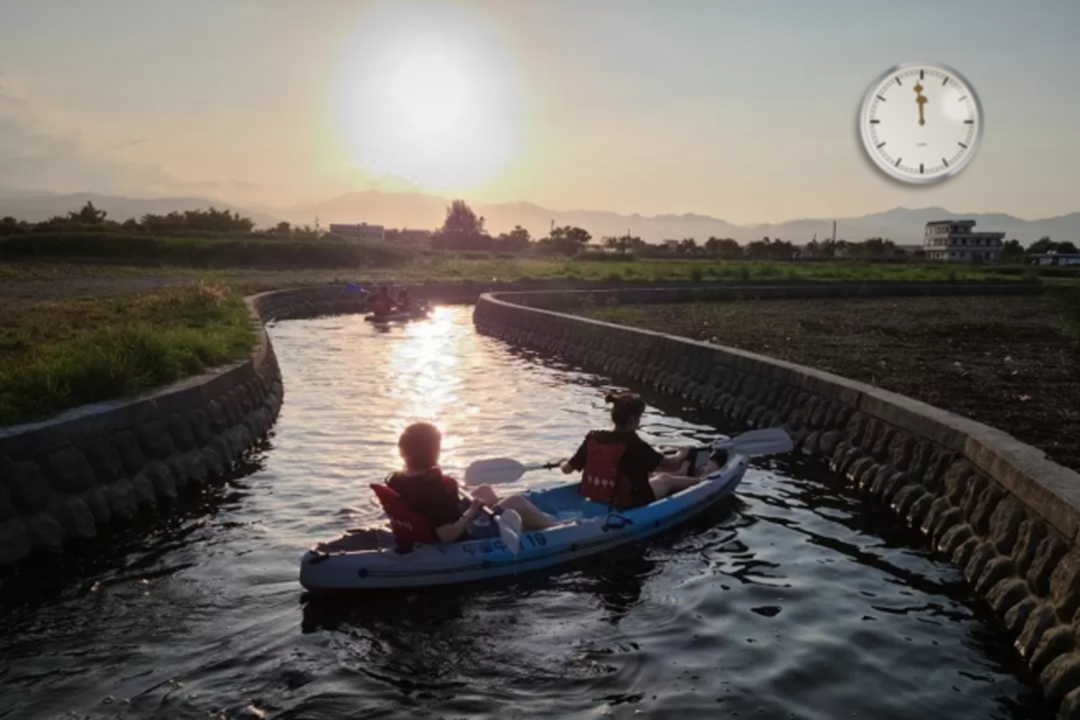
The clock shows 11:59
